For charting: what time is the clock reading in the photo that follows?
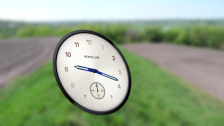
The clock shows 9:18
